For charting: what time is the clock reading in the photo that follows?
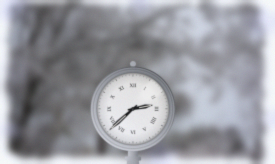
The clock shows 2:38
